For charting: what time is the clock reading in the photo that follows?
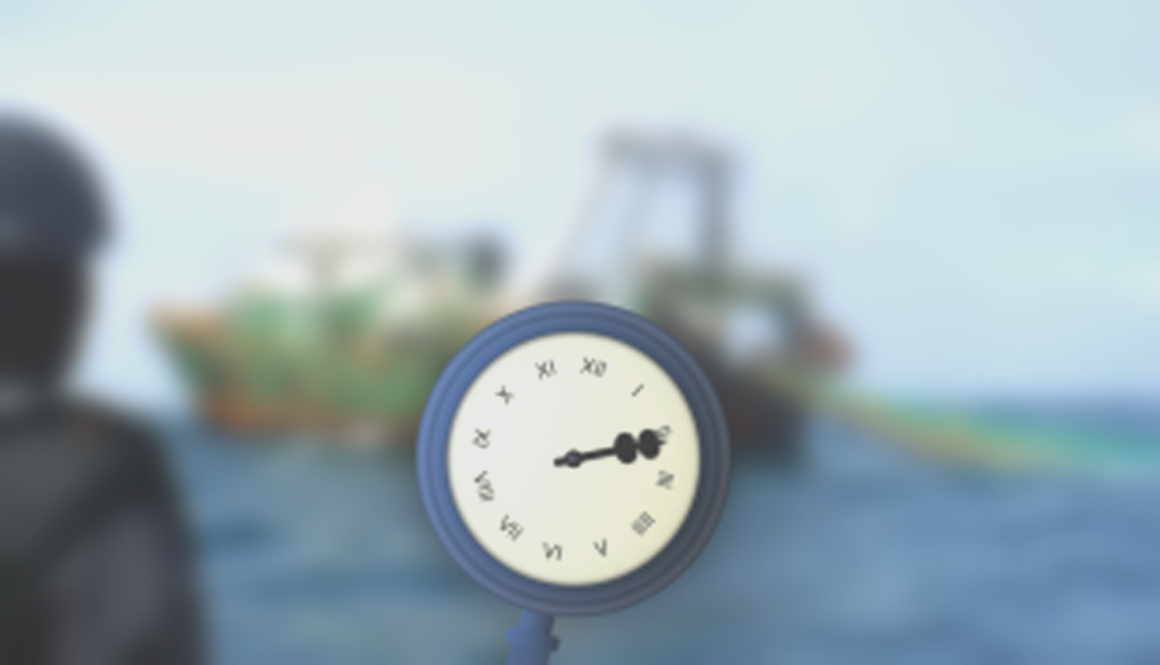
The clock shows 2:11
